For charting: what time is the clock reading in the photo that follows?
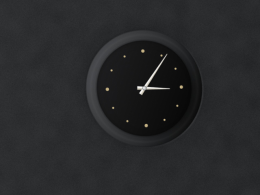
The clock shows 3:06
